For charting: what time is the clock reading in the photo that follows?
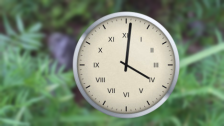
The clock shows 4:01
